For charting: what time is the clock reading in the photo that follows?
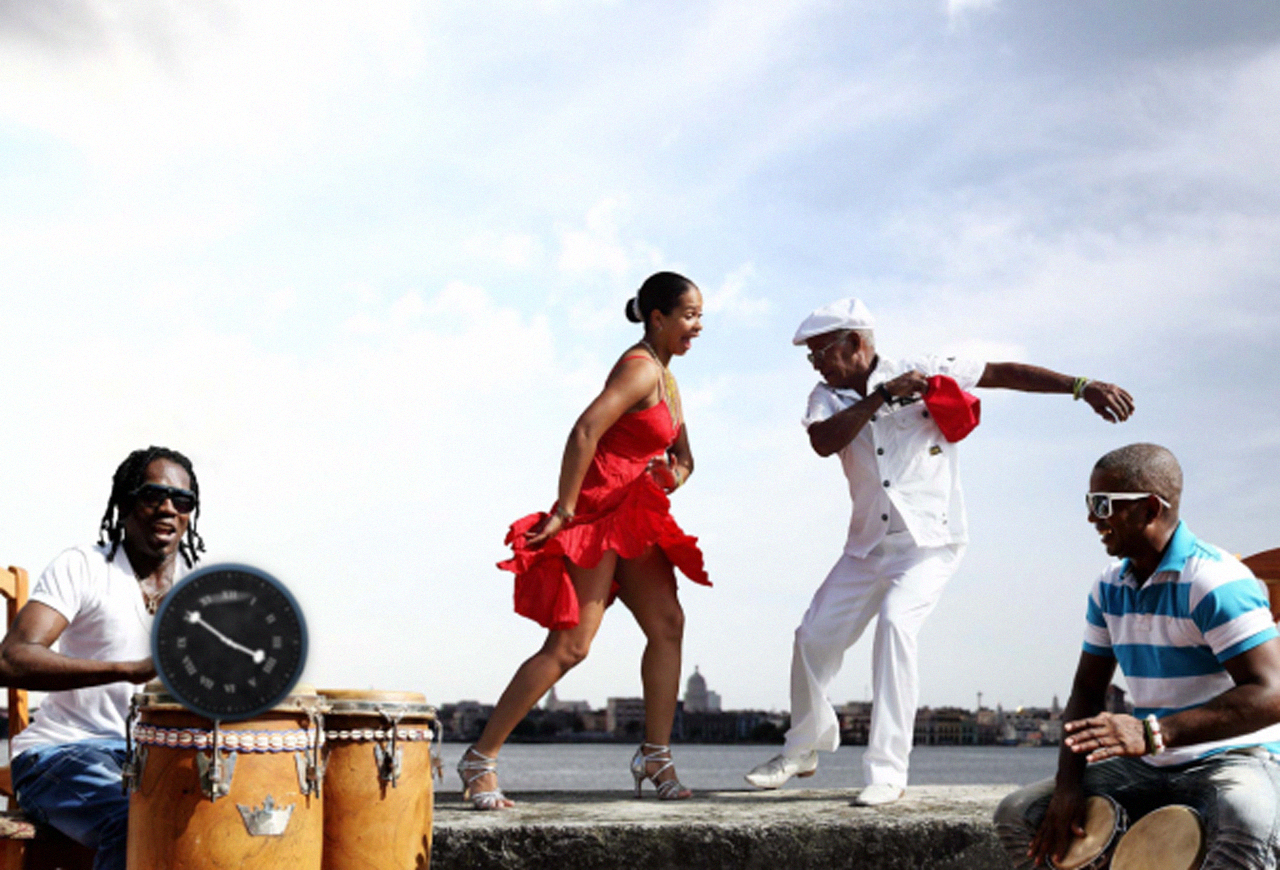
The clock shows 3:51
